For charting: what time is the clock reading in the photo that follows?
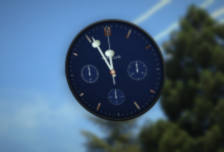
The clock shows 11:56
